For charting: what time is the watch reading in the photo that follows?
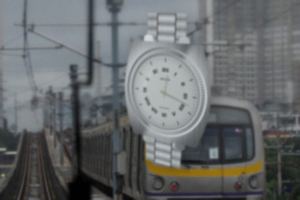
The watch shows 12:18
